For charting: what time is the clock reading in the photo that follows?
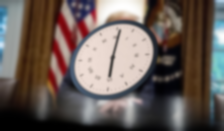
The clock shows 6:01
